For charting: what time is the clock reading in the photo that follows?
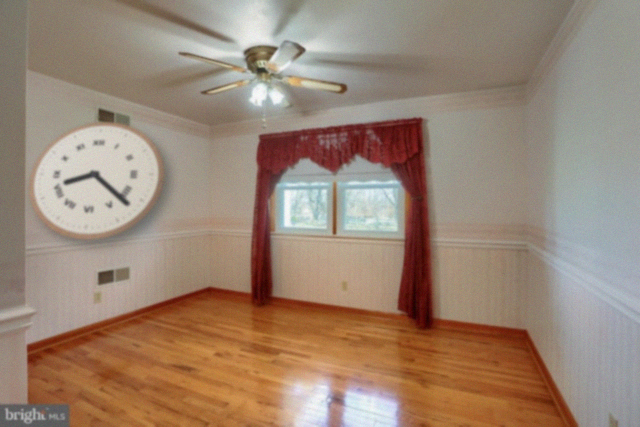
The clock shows 8:22
